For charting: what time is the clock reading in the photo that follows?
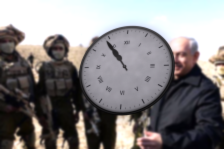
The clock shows 10:54
